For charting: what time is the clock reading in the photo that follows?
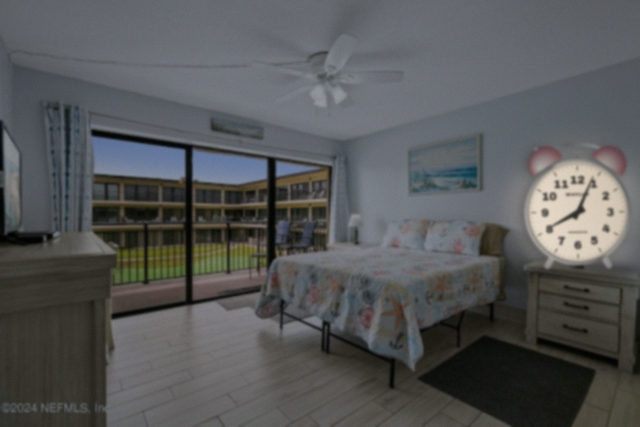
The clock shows 8:04
